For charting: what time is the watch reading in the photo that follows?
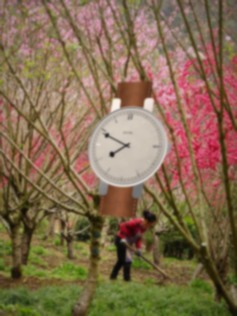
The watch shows 7:49
